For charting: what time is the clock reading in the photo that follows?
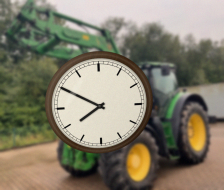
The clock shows 7:50
